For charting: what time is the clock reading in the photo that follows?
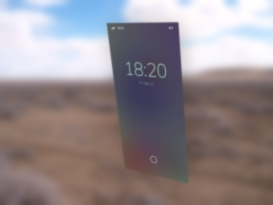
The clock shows 18:20
